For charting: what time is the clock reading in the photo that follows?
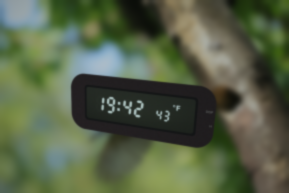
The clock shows 19:42
